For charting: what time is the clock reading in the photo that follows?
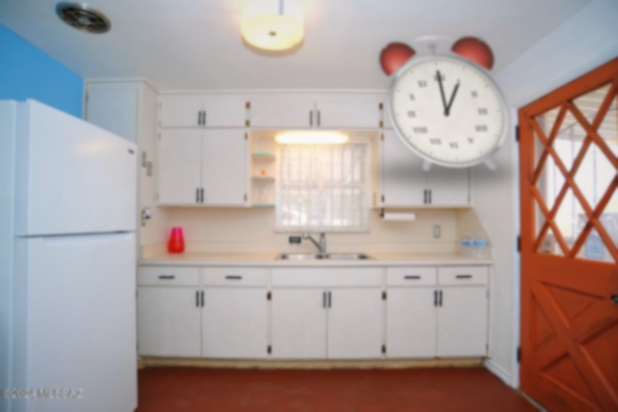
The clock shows 1:00
